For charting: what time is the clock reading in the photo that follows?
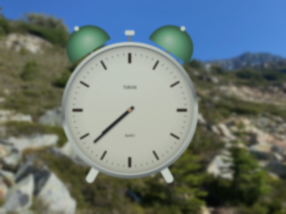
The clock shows 7:38
